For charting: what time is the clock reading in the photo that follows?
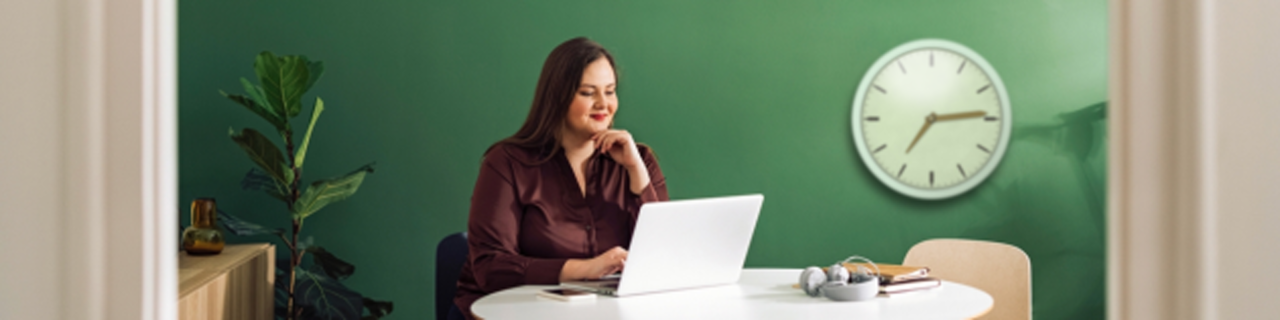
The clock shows 7:14
